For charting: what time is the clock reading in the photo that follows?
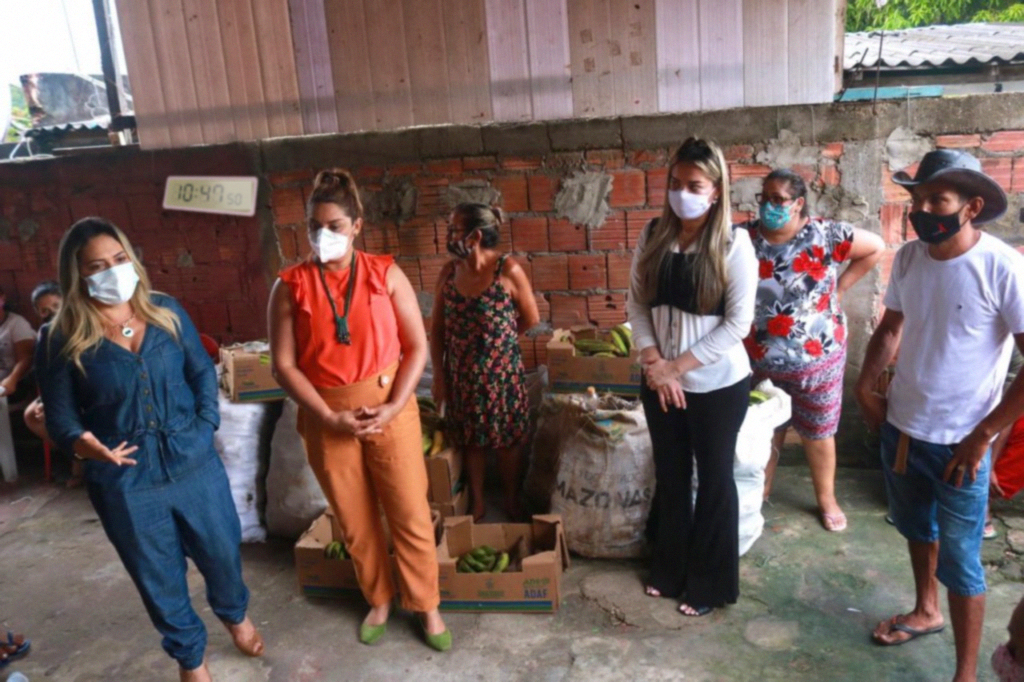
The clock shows 10:47
